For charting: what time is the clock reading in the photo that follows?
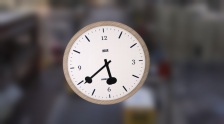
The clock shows 5:39
